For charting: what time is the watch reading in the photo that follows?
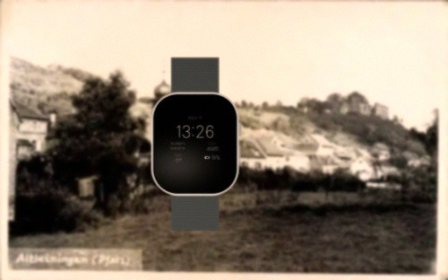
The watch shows 13:26
